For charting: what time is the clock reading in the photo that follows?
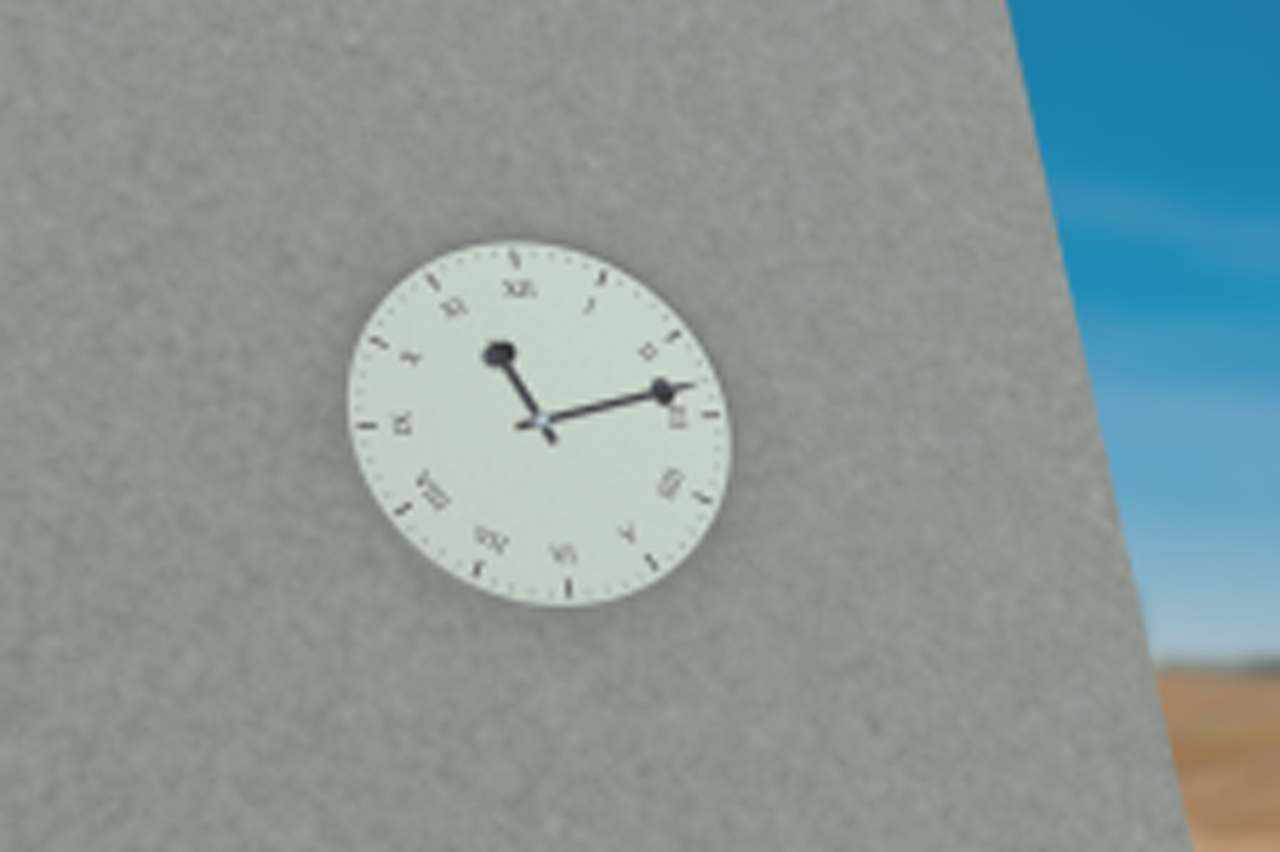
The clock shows 11:13
